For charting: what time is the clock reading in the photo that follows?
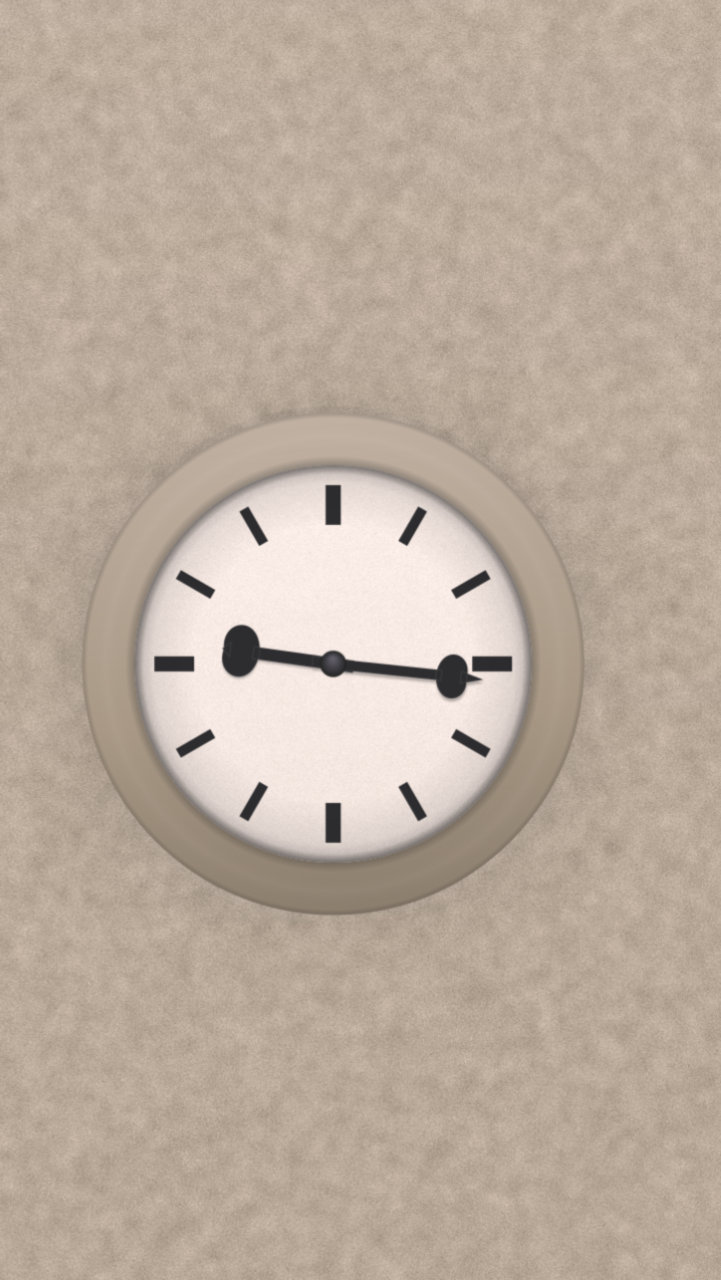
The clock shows 9:16
